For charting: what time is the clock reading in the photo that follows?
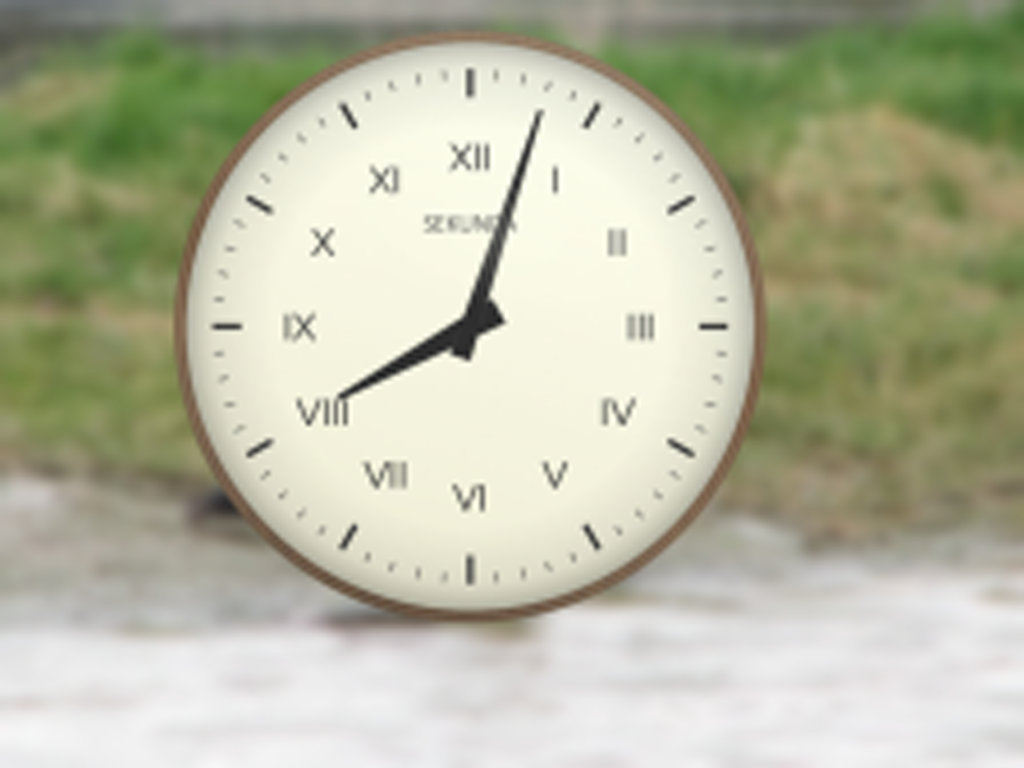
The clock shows 8:03
